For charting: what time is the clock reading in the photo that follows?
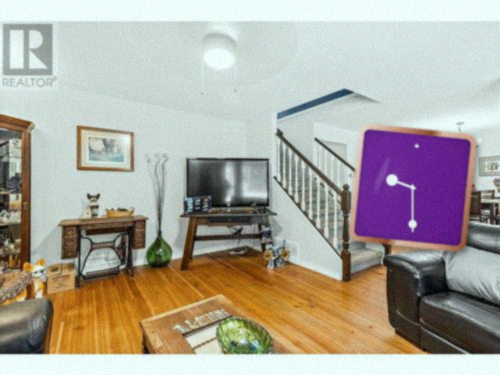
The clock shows 9:29
